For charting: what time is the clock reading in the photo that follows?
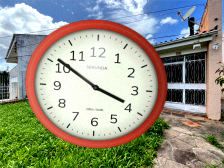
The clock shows 3:51
